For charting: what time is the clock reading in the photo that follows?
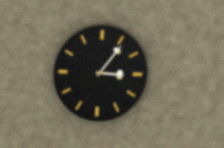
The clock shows 3:06
